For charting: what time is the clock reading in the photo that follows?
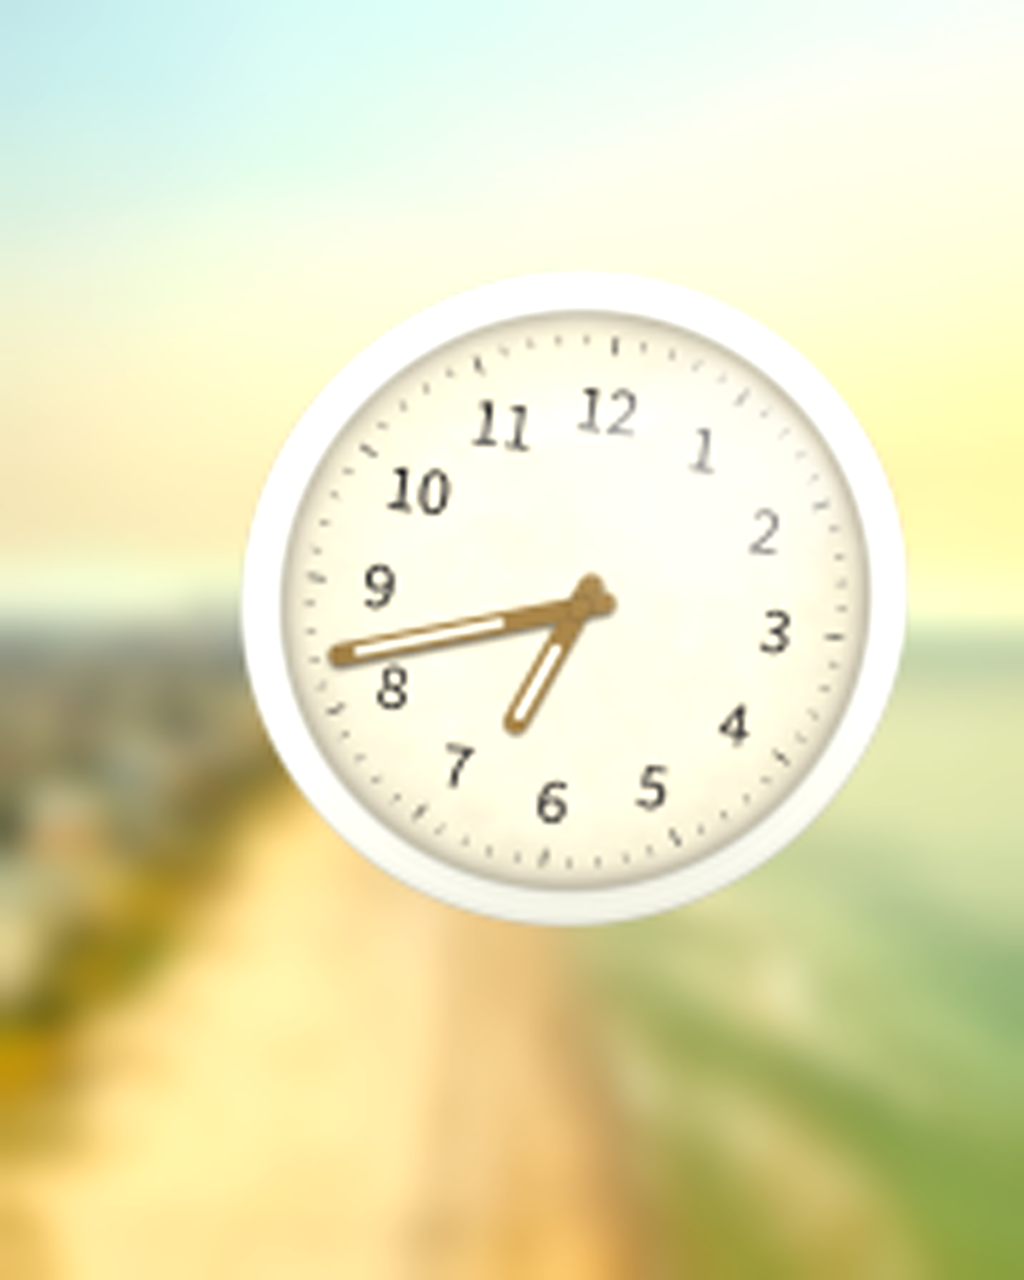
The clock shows 6:42
